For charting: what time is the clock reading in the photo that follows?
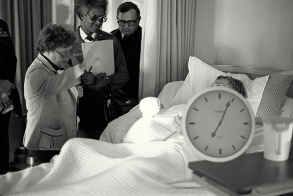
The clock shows 7:04
